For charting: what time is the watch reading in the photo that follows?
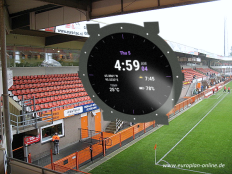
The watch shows 4:59
